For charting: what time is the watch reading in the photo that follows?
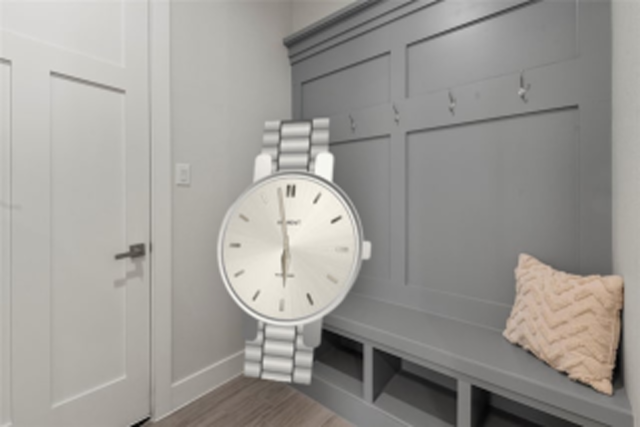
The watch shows 5:58
